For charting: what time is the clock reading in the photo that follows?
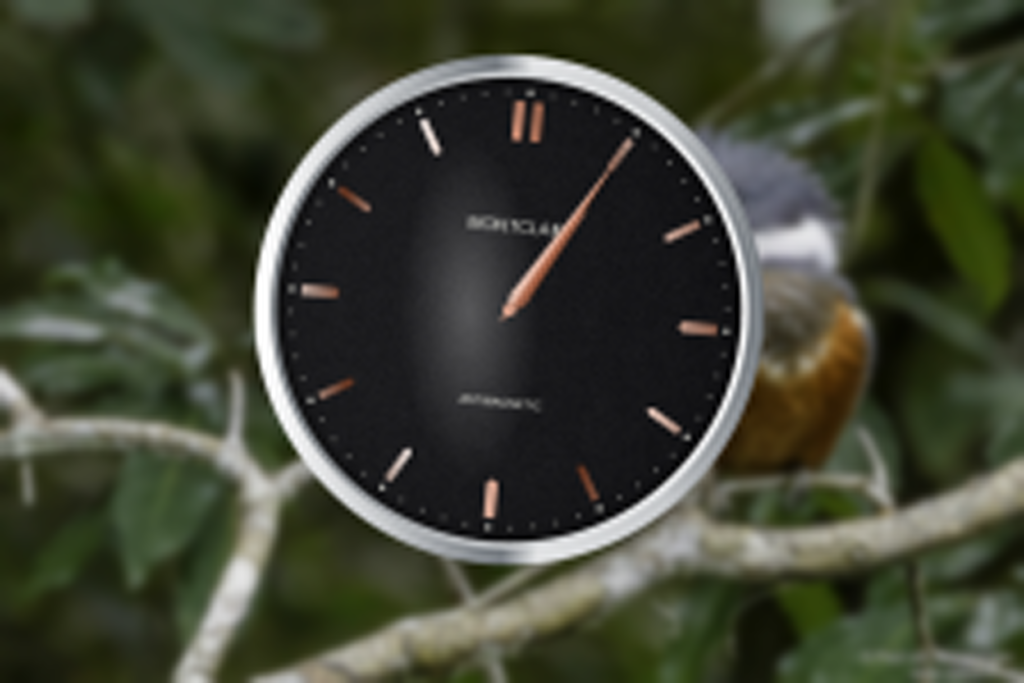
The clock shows 1:05
